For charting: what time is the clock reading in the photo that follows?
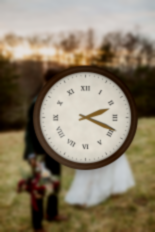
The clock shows 2:19
